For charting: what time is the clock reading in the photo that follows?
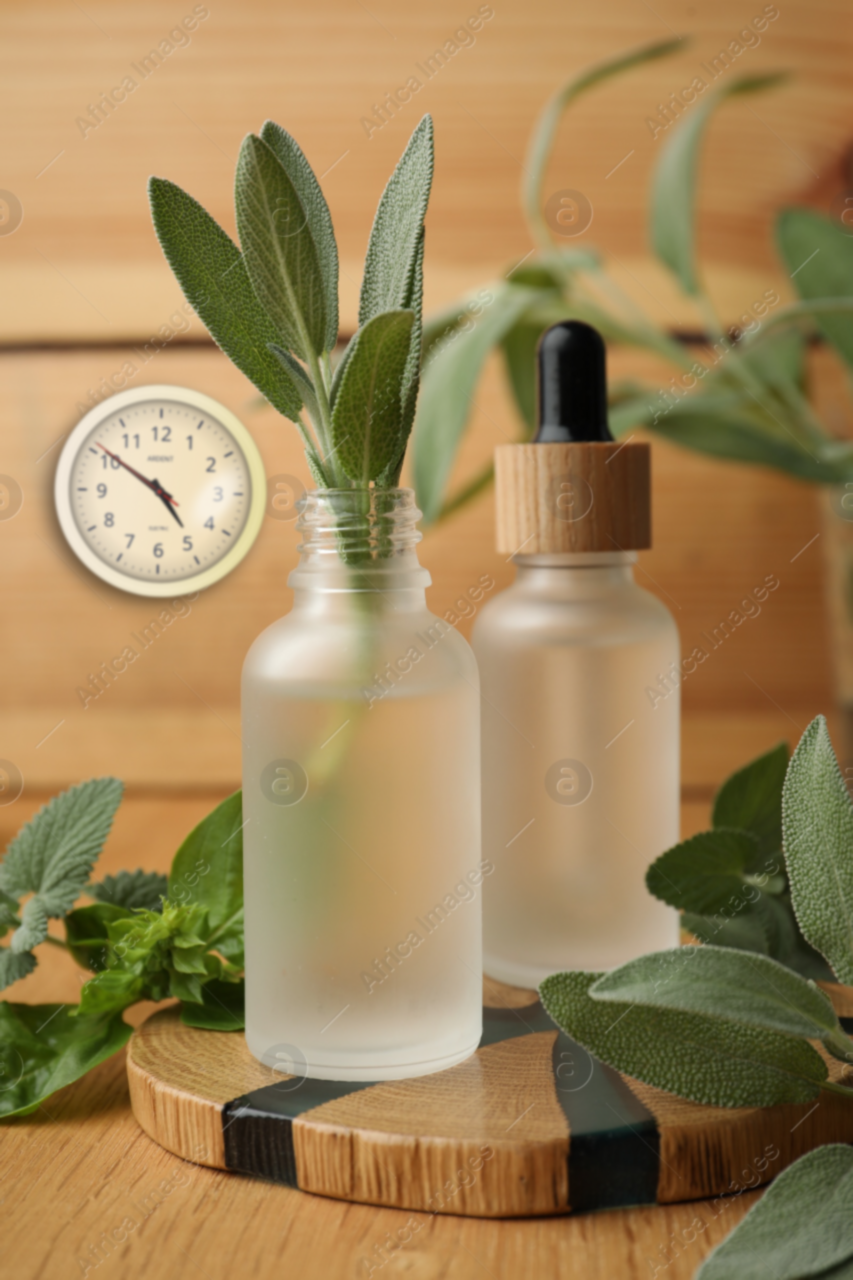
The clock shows 4:50:51
